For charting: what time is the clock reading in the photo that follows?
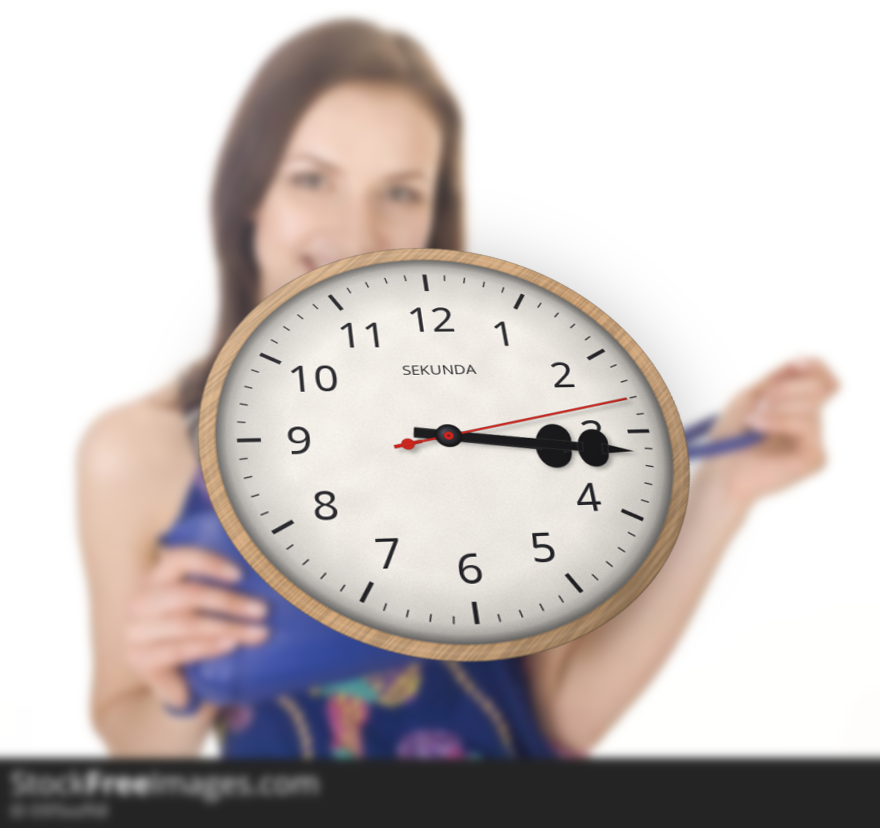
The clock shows 3:16:13
